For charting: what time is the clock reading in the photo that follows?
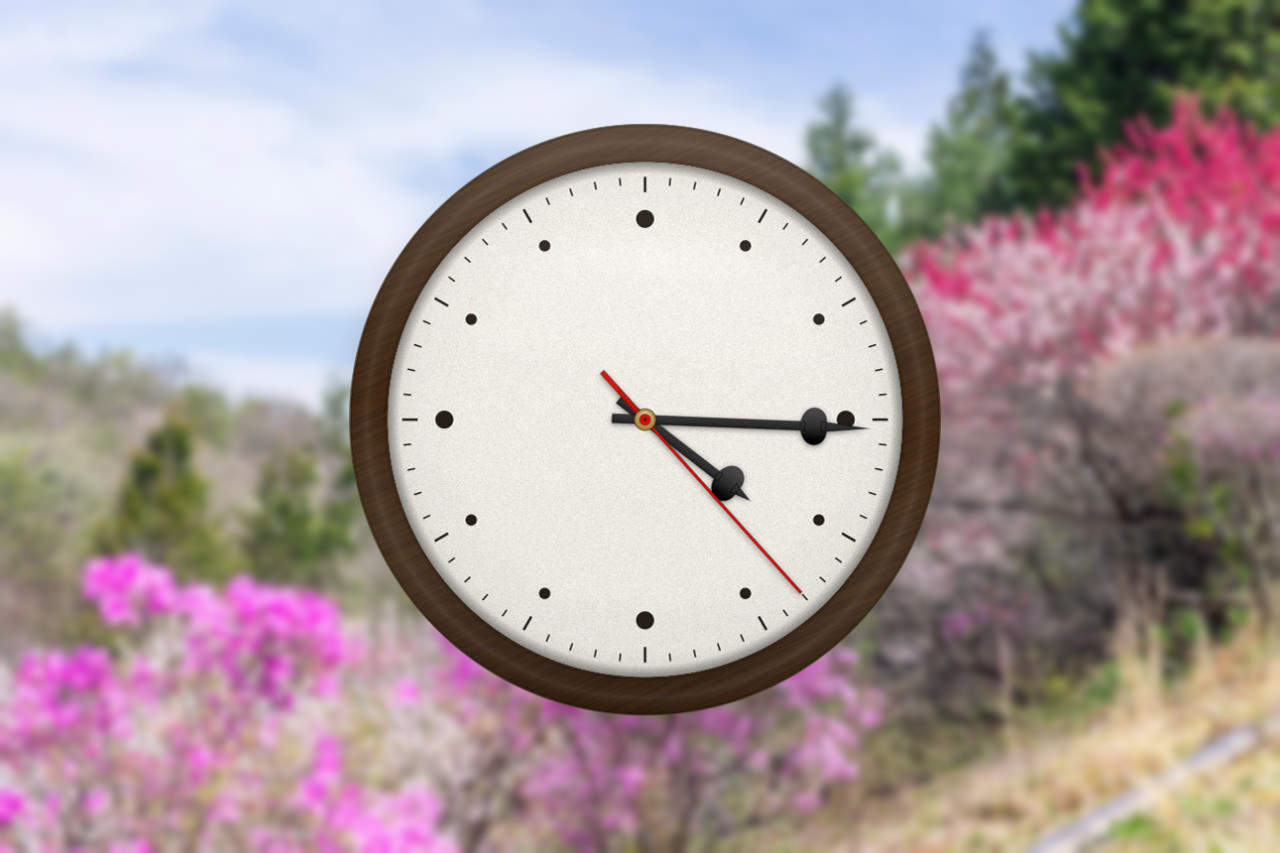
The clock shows 4:15:23
